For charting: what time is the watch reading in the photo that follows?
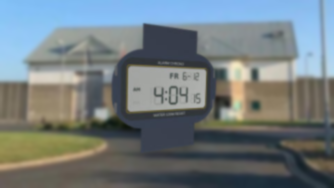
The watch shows 4:04:15
